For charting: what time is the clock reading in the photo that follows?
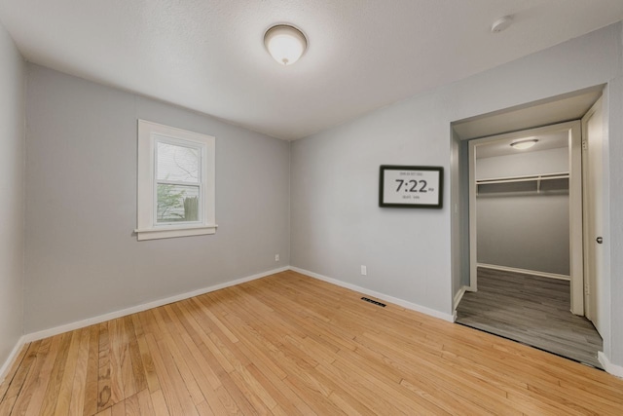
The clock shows 7:22
